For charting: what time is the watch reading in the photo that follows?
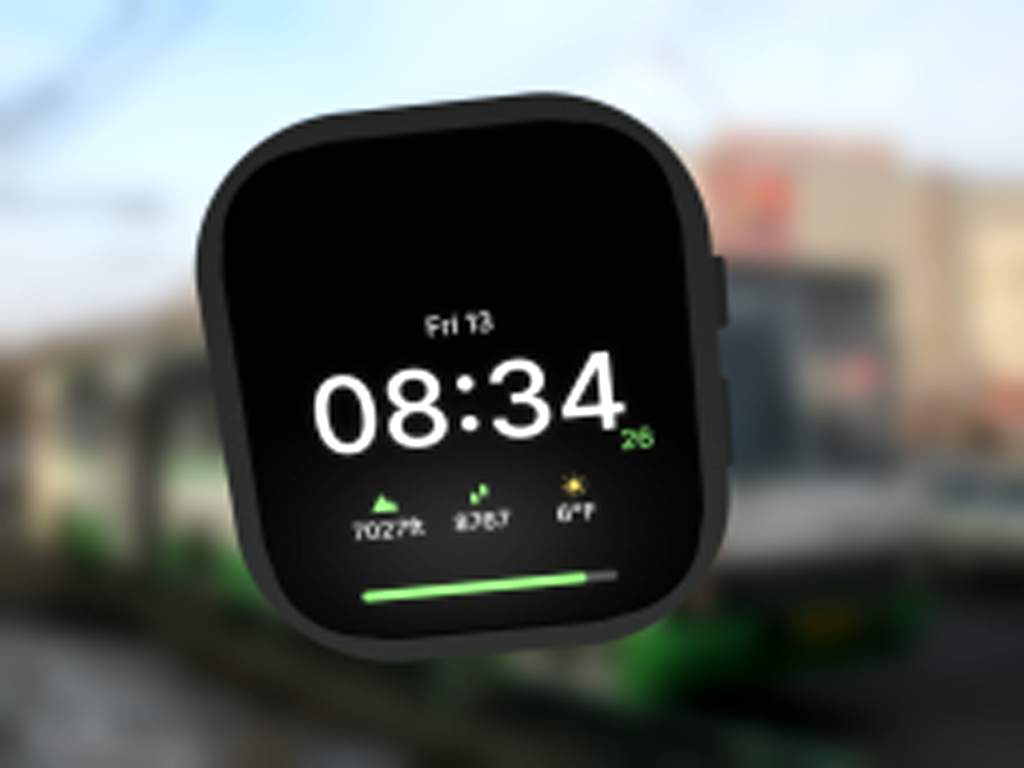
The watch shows 8:34
